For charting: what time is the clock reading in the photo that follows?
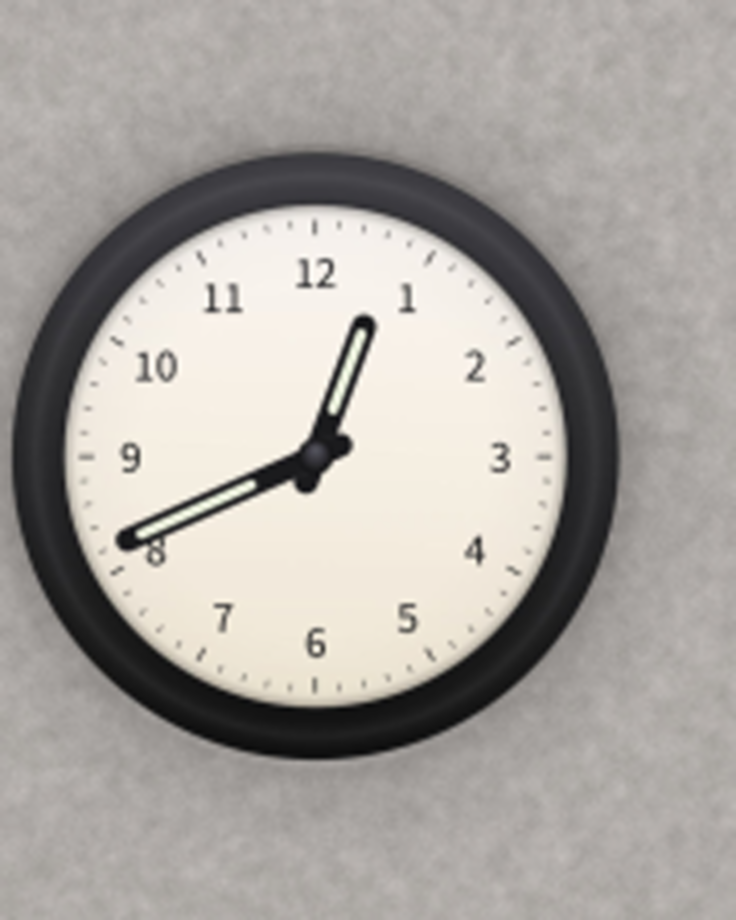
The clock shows 12:41
